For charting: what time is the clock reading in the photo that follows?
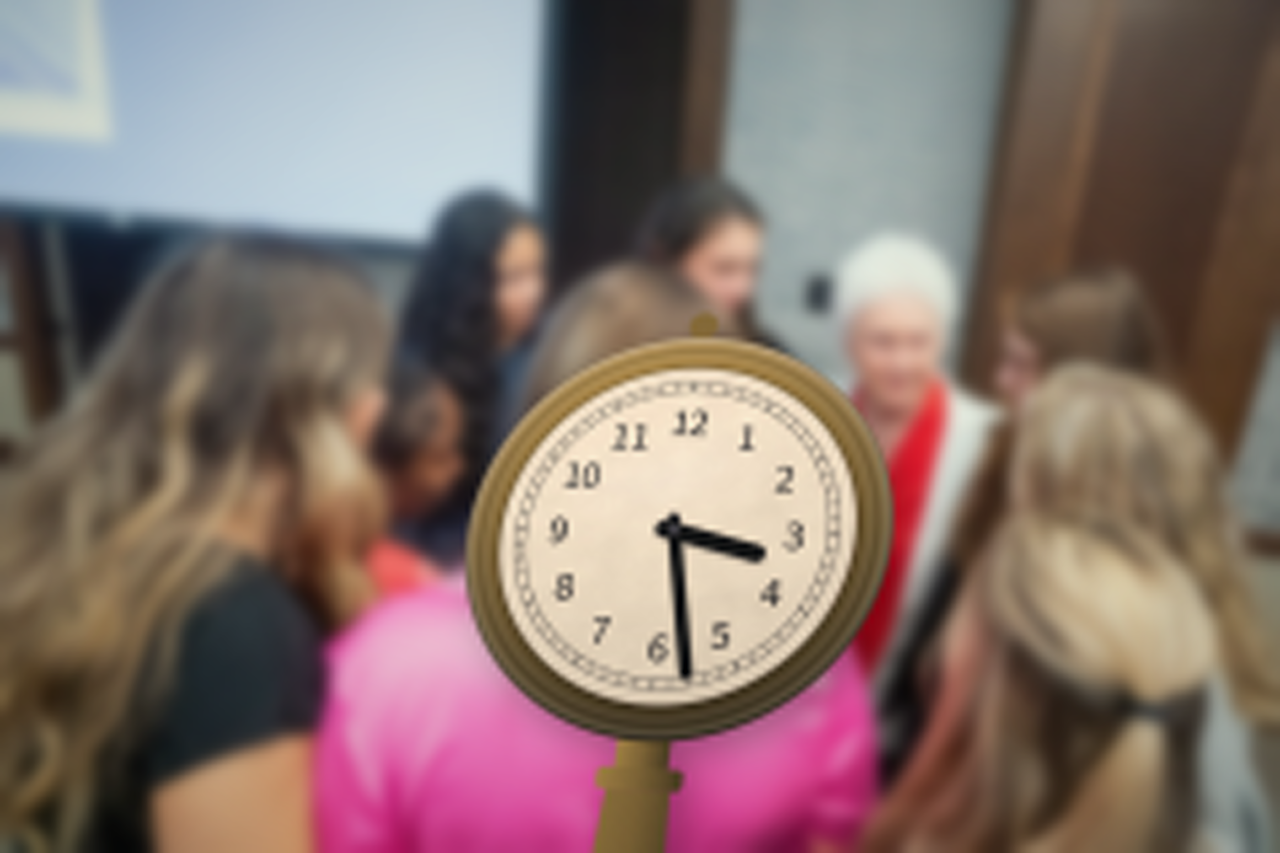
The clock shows 3:28
